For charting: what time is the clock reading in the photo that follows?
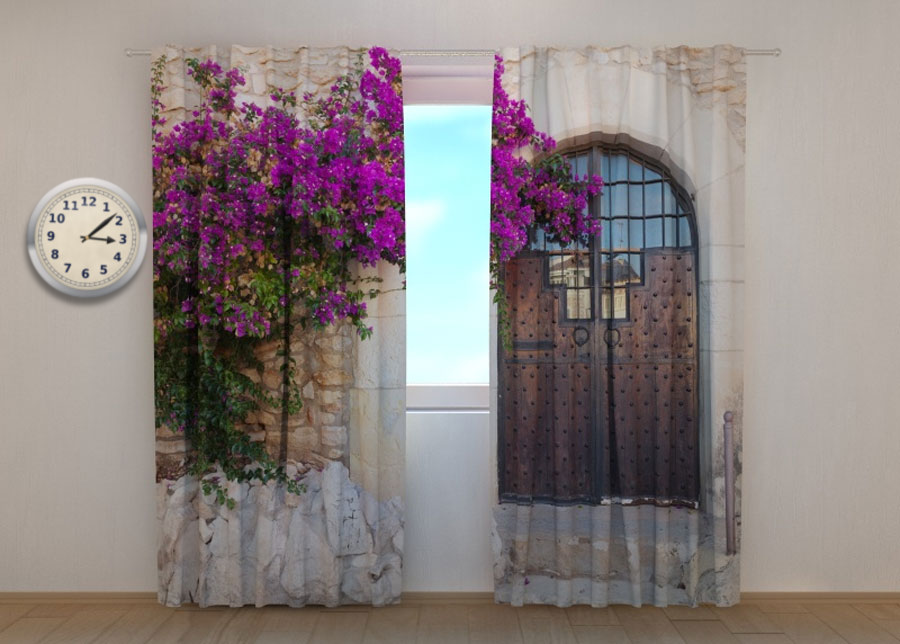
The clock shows 3:08
